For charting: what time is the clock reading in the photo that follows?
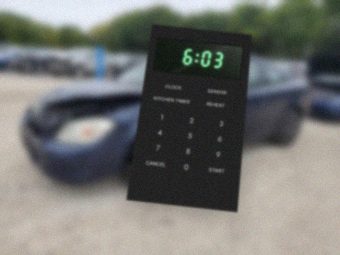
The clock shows 6:03
